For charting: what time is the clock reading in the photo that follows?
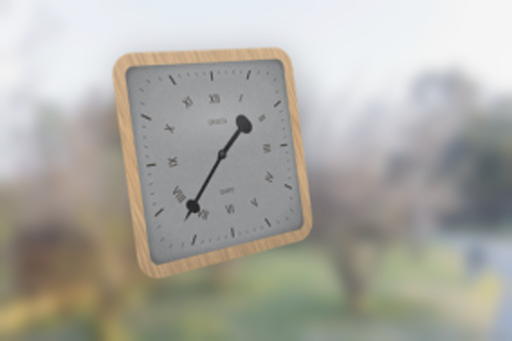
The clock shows 1:37
